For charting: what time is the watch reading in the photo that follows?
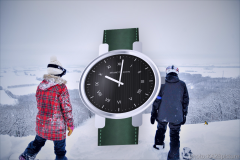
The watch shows 10:01
